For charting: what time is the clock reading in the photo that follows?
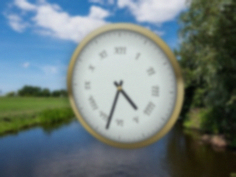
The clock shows 4:33
